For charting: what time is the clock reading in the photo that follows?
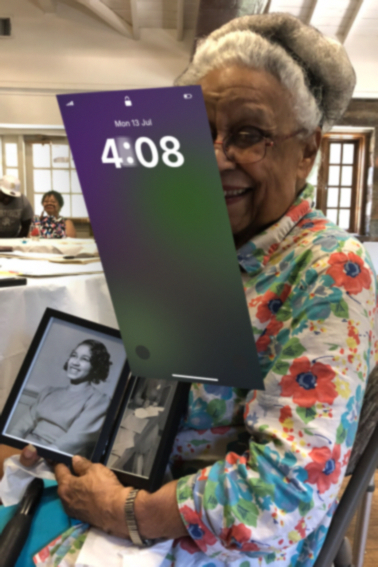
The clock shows 4:08
